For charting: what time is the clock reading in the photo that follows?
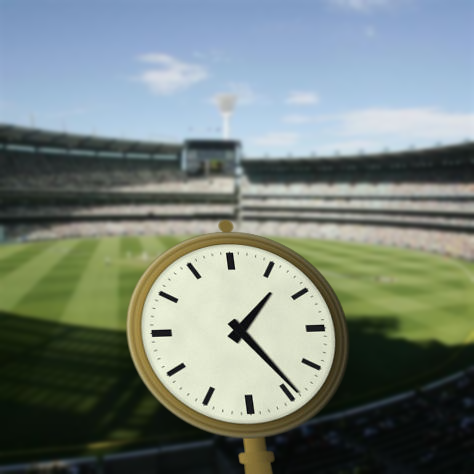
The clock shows 1:24
